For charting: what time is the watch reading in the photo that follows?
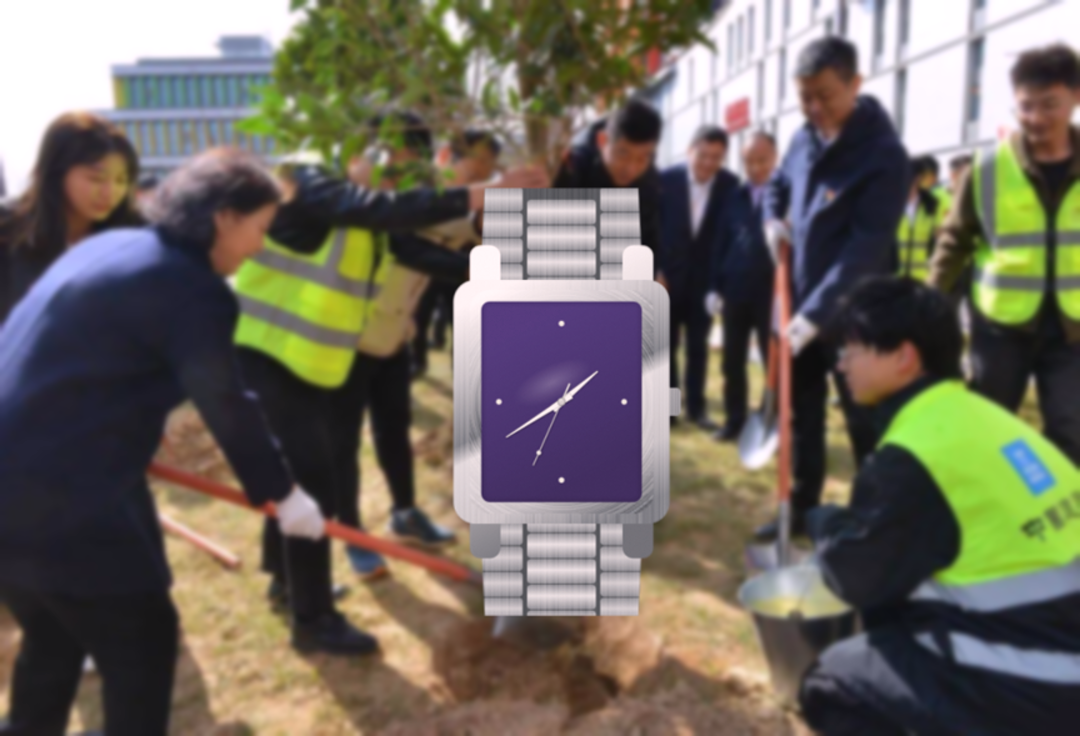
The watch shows 1:39:34
